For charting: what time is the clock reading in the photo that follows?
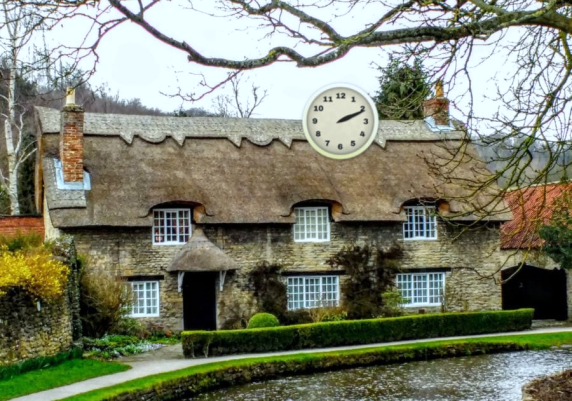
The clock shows 2:11
